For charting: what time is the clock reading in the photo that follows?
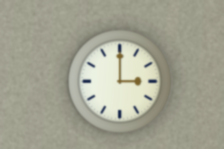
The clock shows 3:00
